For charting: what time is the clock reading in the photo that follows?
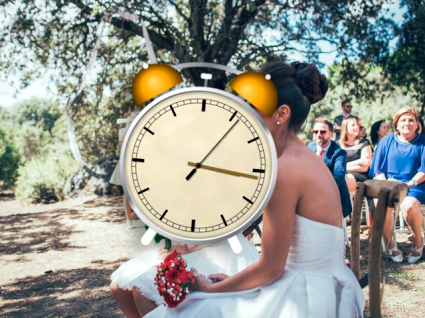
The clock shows 3:16:06
